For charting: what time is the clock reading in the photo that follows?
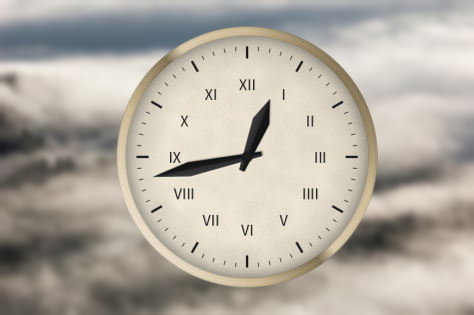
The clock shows 12:43
